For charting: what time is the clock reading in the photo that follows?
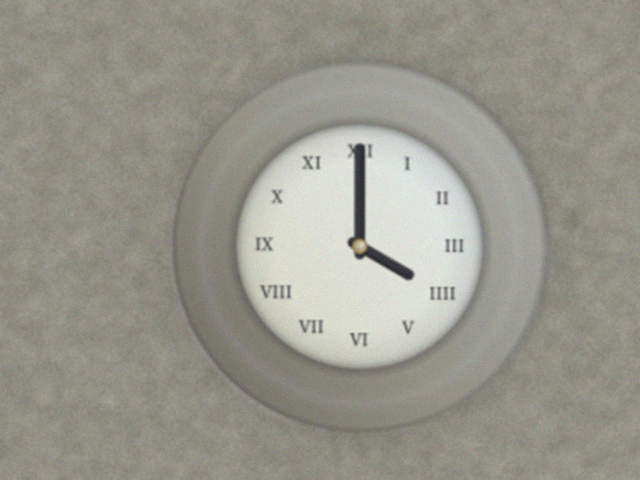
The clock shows 4:00
